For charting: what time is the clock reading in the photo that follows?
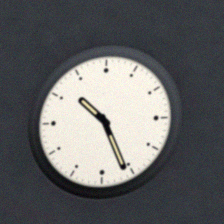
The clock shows 10:26
